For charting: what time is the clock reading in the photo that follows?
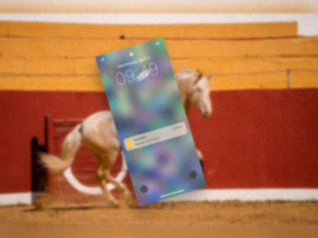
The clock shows 9:49
